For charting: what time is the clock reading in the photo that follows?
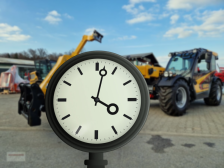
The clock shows 4:02
